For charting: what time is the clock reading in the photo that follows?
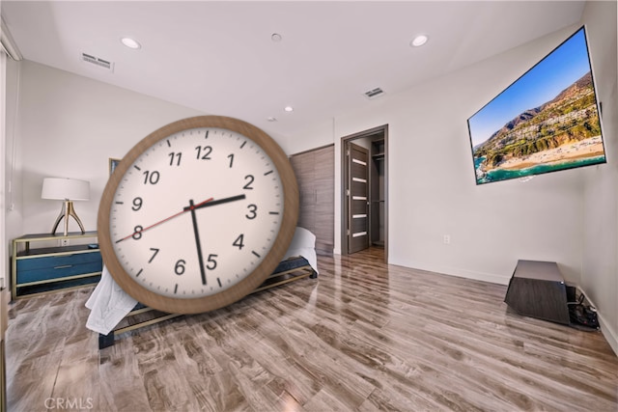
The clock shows 2:26:40
